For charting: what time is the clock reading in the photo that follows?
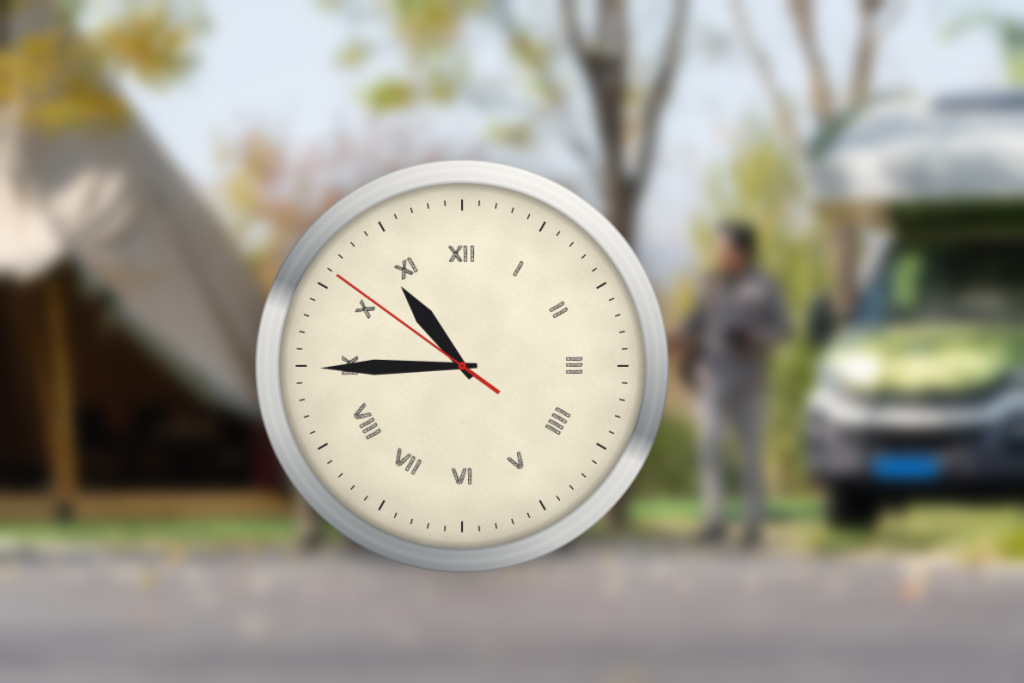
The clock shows 10:44:51
